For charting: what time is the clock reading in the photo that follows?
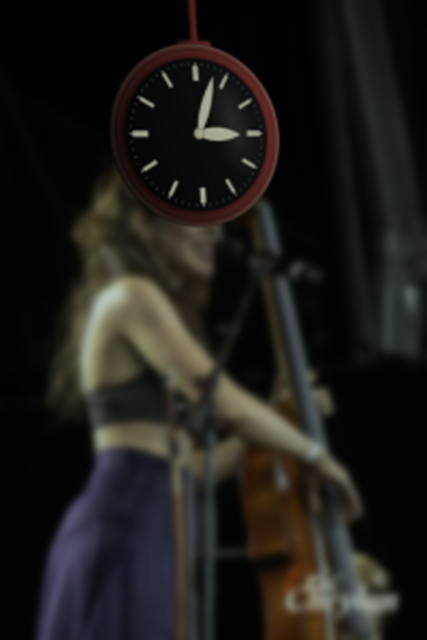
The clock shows 3:03
